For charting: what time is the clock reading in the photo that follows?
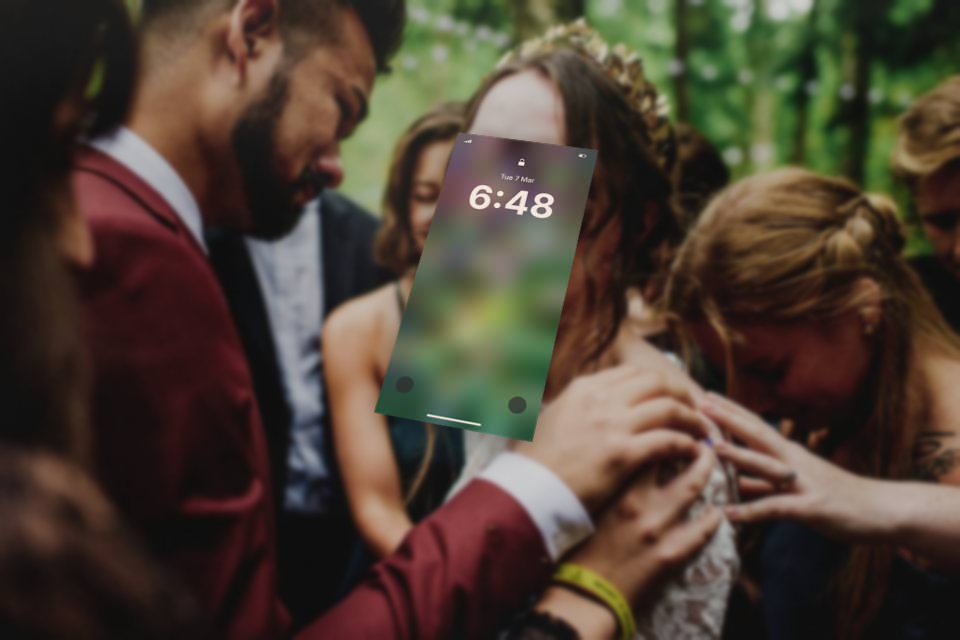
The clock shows 6:48
